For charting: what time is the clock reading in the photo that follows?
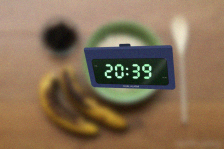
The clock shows 20:39
